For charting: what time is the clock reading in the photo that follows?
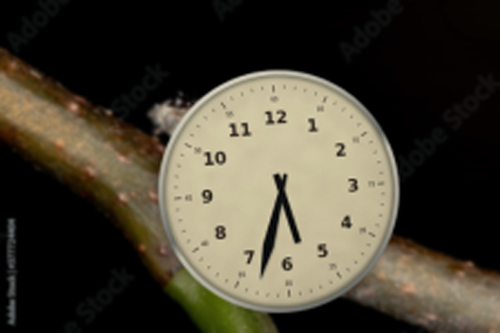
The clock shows 5:33
